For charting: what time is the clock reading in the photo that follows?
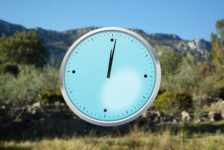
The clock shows 12:01
